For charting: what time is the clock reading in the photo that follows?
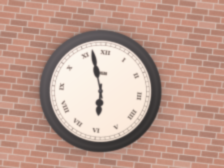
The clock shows 5:57
